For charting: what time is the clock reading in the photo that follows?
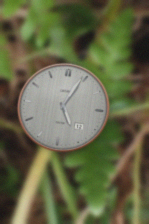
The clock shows 5:04
